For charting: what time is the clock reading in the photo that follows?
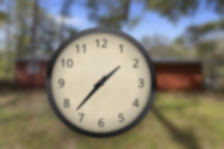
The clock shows 1:37
